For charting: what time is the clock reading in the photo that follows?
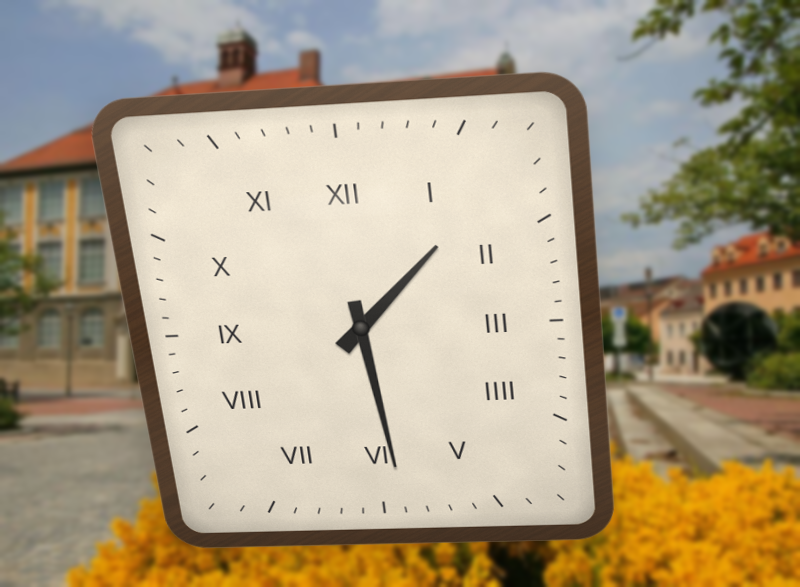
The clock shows 1:29
